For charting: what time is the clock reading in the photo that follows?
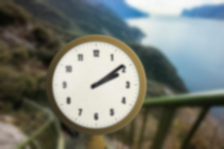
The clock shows 2:09
